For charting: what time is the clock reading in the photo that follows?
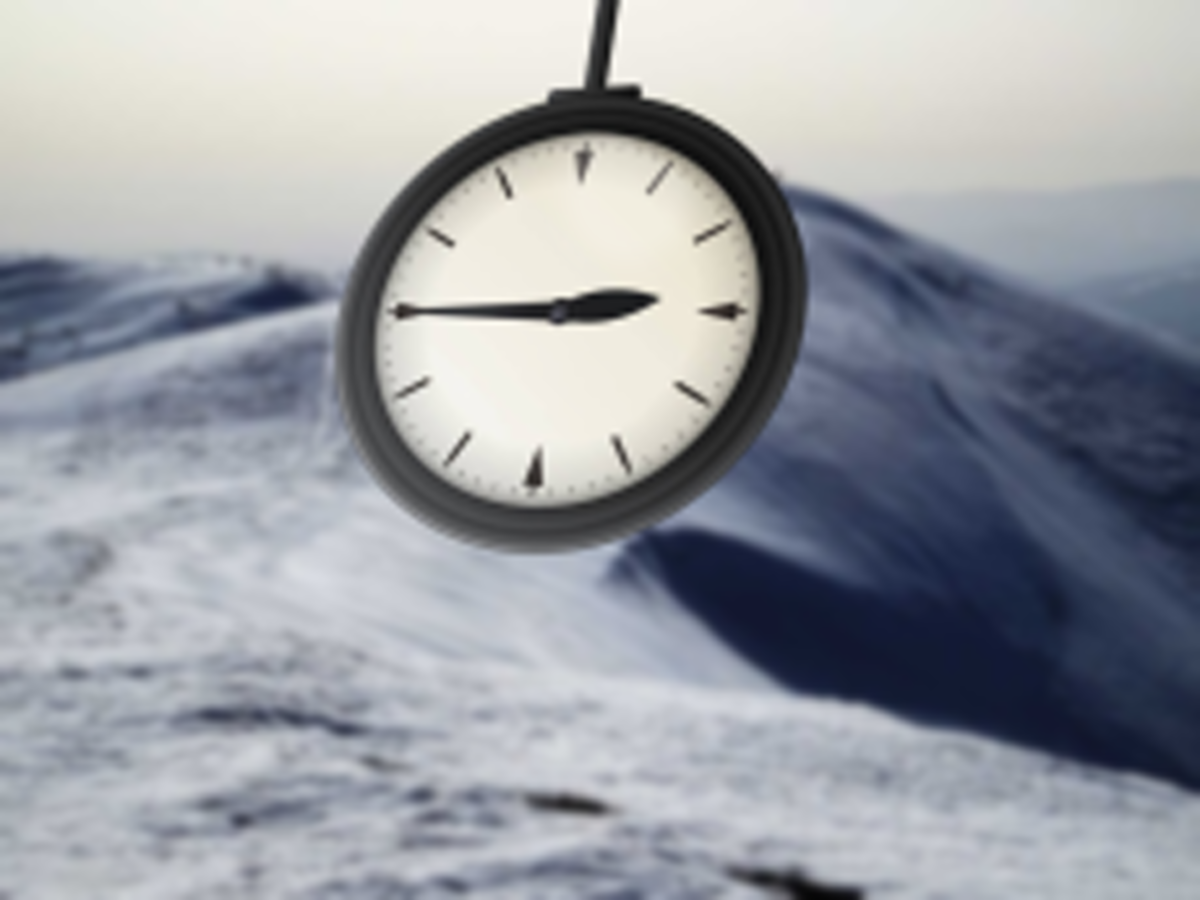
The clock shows 2:45
